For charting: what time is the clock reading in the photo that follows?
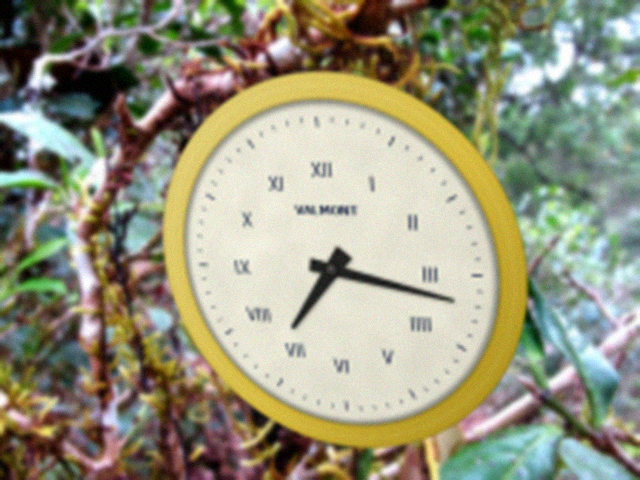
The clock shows 7:17
